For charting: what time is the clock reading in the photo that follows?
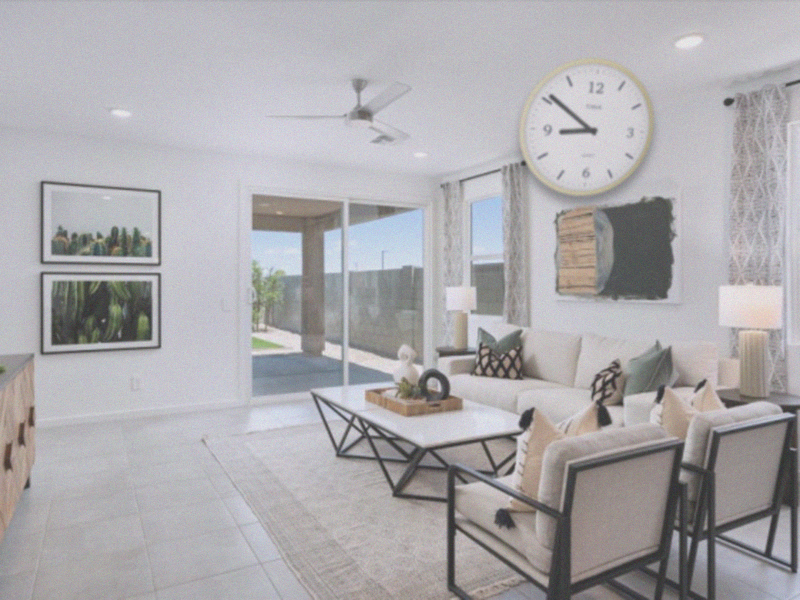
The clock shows 8:51
